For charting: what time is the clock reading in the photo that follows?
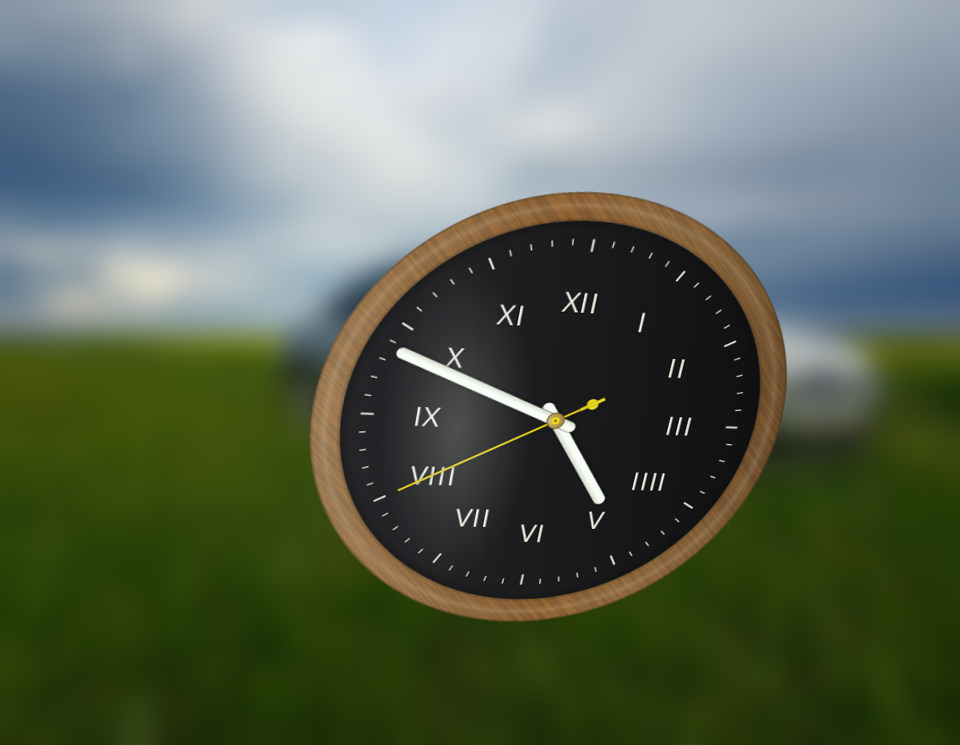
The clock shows 4:48:40
